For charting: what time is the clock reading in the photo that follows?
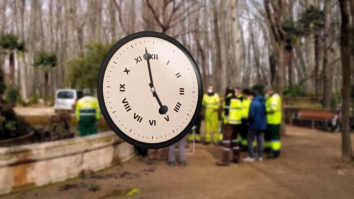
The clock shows 4:58
